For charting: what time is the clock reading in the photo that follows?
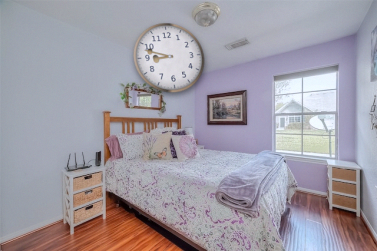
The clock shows 8:48
